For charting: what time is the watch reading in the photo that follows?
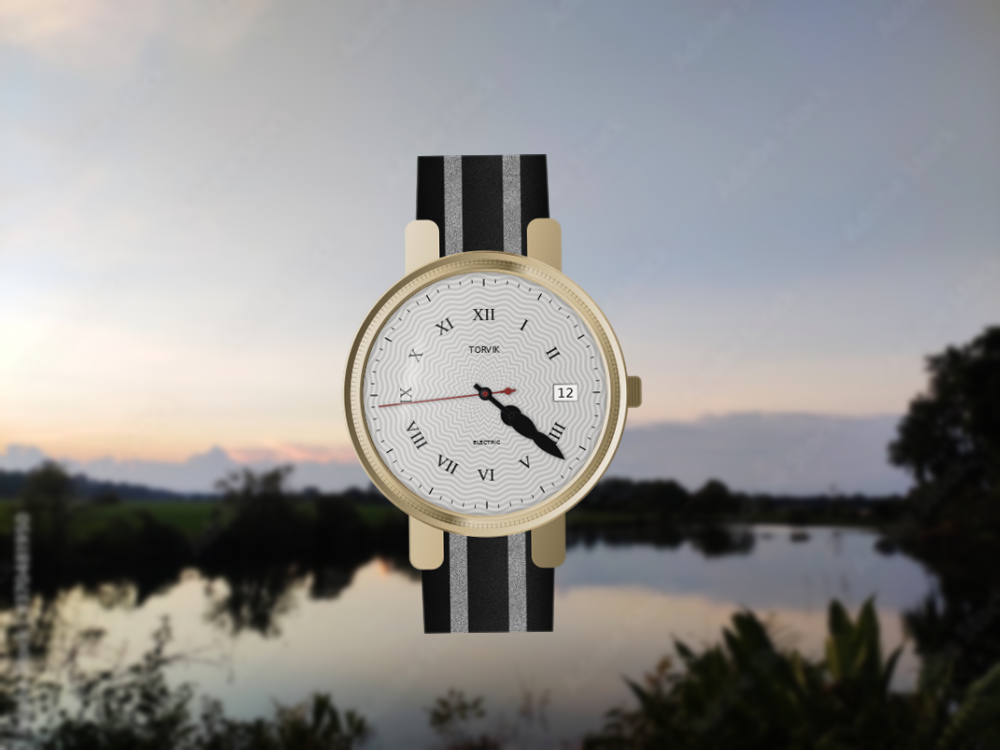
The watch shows 4:21:44
